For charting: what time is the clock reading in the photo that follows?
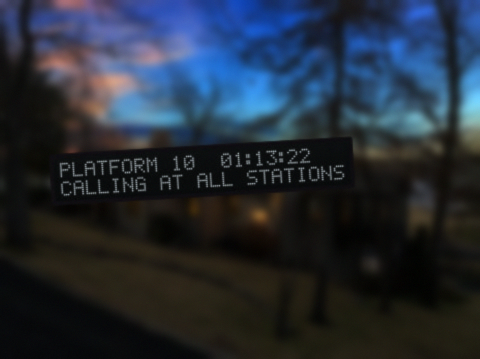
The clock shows 1:13:22
